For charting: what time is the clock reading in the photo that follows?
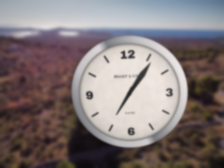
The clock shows 7:06
